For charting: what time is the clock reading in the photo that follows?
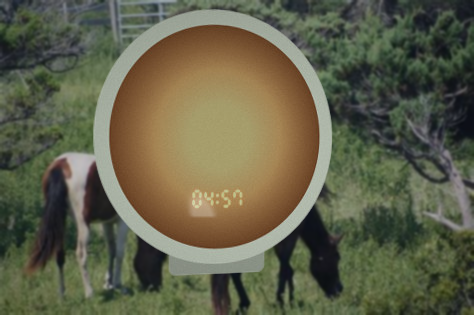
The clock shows 4:57
